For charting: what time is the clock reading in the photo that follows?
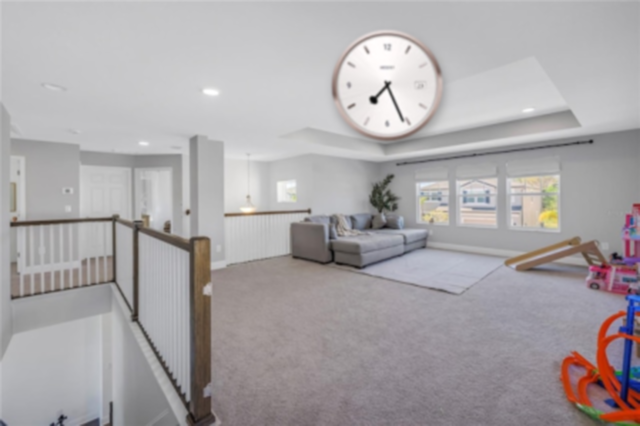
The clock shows 7:26
